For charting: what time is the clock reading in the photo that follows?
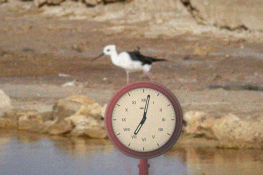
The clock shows 7:02
